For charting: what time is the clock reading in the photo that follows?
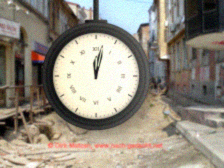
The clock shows 12:02
